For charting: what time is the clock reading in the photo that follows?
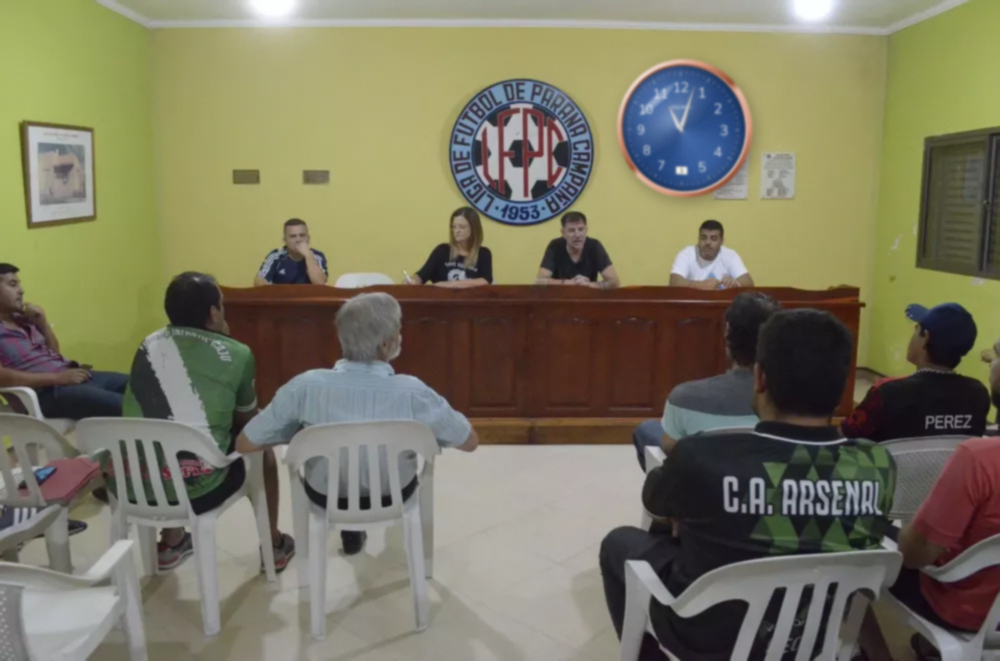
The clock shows 11:03
